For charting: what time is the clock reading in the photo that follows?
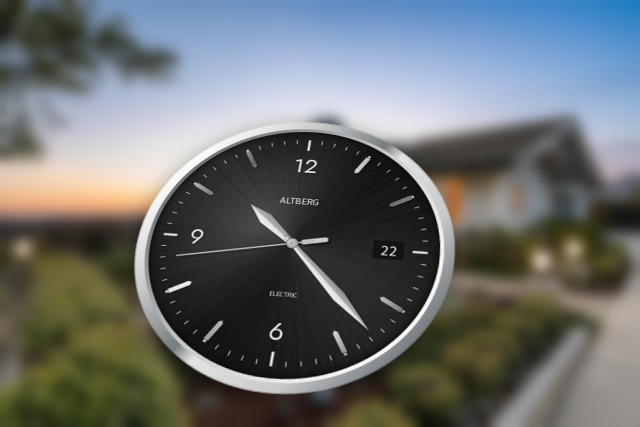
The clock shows 10:22:43
